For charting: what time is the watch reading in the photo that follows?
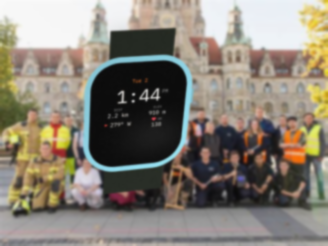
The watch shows 1:44
